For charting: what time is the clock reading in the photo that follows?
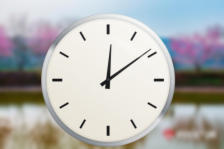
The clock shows 12:09
